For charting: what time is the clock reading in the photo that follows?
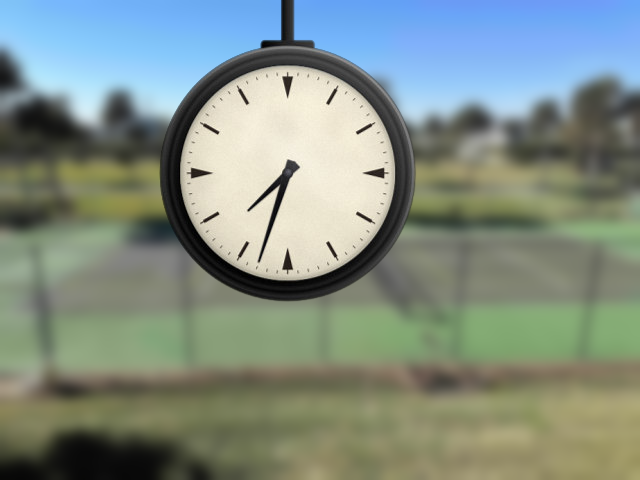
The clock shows 7:33
